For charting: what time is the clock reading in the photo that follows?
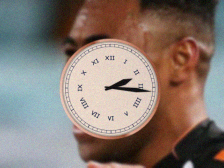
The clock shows 2:16
